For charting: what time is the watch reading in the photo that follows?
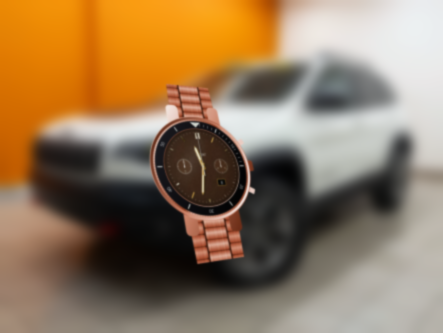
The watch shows 11:32
